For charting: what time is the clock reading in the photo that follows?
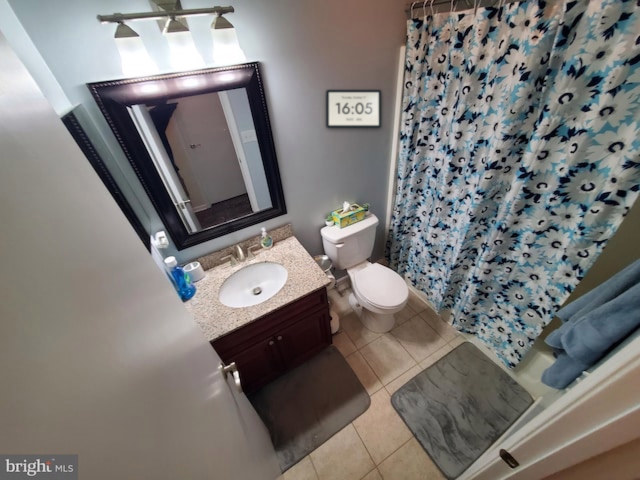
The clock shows 16:05
